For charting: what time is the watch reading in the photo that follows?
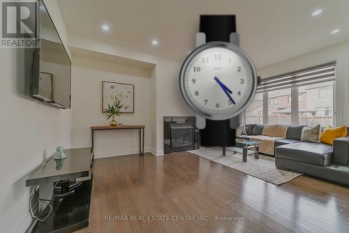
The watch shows 4:24
